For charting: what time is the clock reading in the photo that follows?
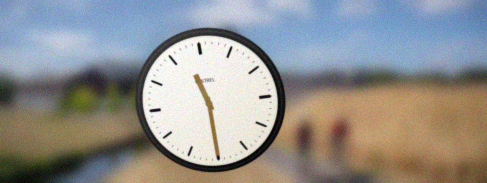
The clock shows 11:30
